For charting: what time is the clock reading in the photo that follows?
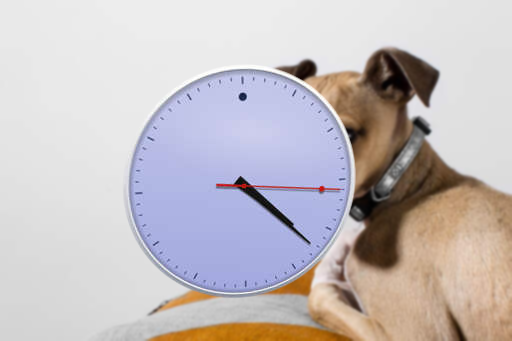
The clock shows 4:22:16
